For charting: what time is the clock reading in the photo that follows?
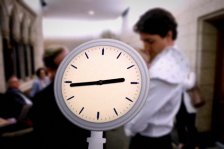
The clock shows 2:44
